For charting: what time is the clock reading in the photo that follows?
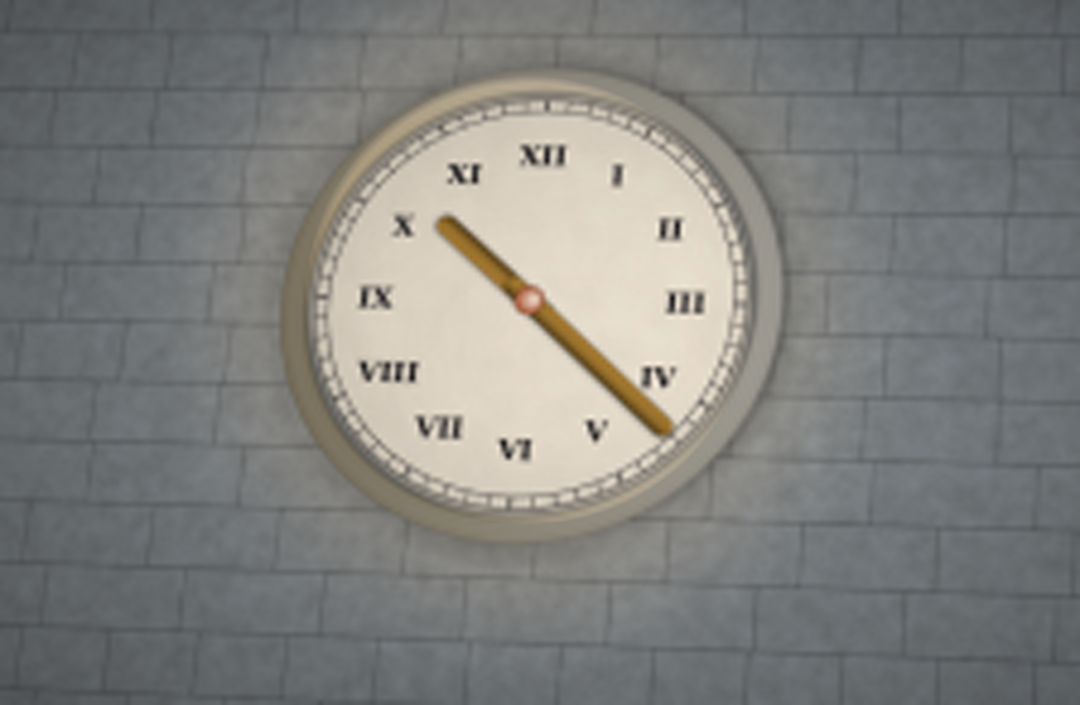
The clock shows 10:22
